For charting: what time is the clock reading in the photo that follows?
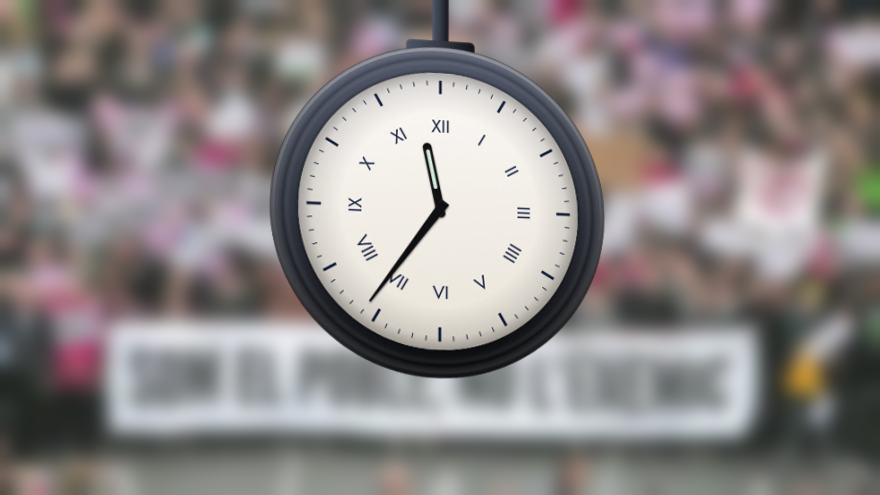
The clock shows 11:36
